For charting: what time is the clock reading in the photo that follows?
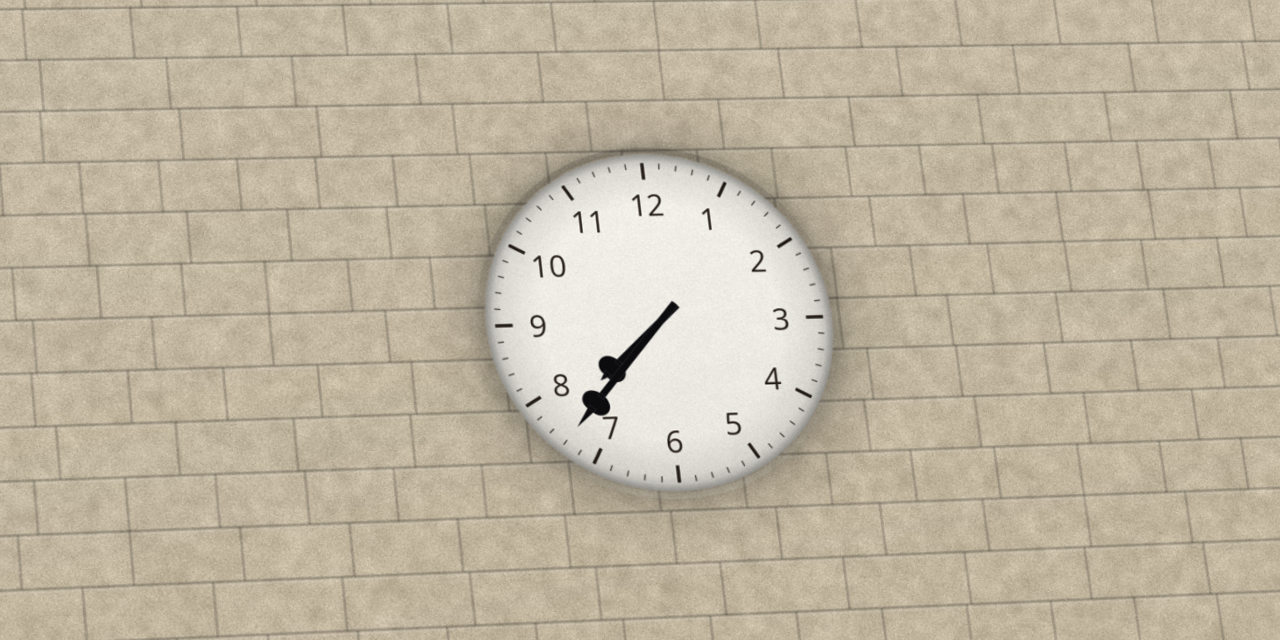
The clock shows 7:37
